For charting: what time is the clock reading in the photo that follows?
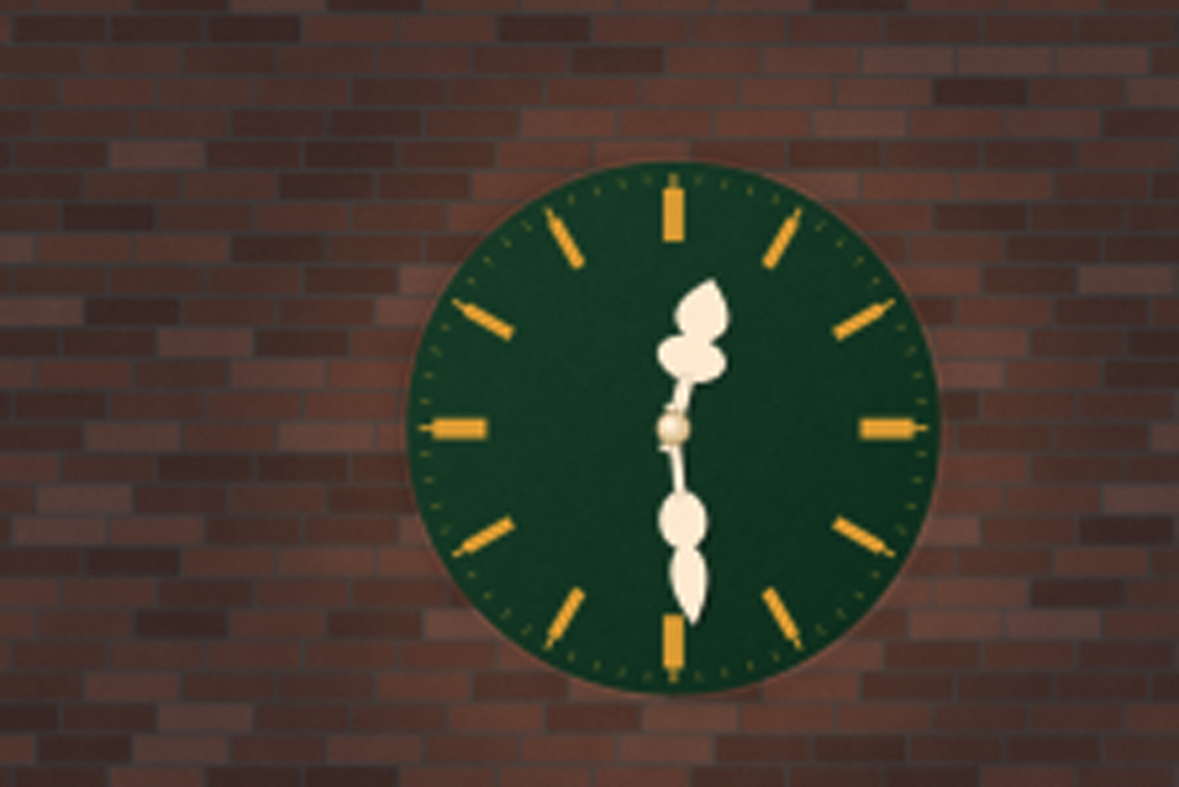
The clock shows 12:29
